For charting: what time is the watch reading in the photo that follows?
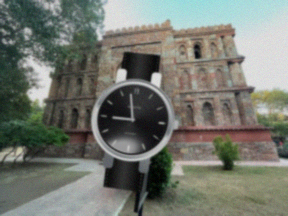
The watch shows 8:58
